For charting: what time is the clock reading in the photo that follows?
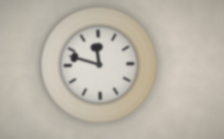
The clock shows 11:48
